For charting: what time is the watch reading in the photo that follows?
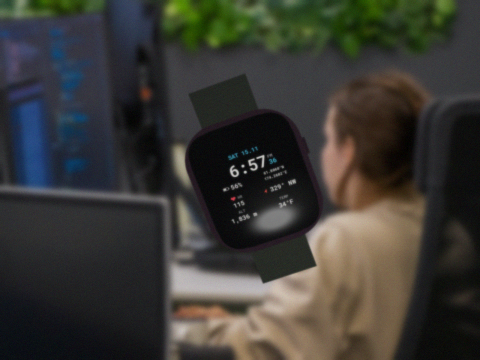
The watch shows 6:57
